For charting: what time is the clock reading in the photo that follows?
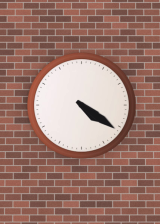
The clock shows 4:21
